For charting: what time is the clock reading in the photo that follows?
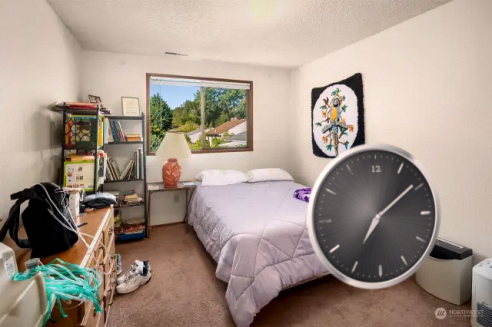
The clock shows 7:09
